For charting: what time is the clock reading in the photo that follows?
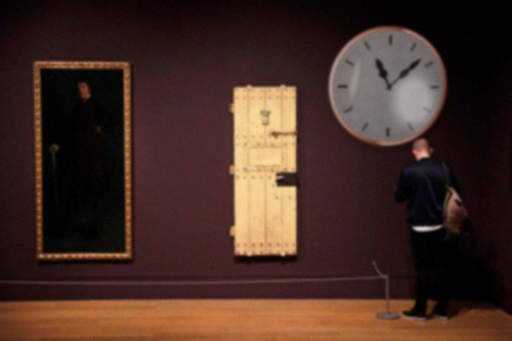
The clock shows 11:08
